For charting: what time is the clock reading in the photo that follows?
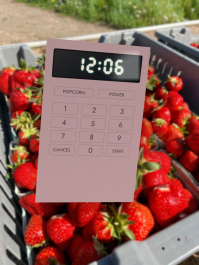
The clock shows 12:06
